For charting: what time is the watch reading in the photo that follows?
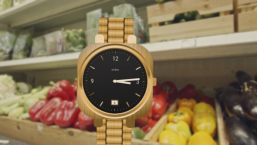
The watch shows 3:14
